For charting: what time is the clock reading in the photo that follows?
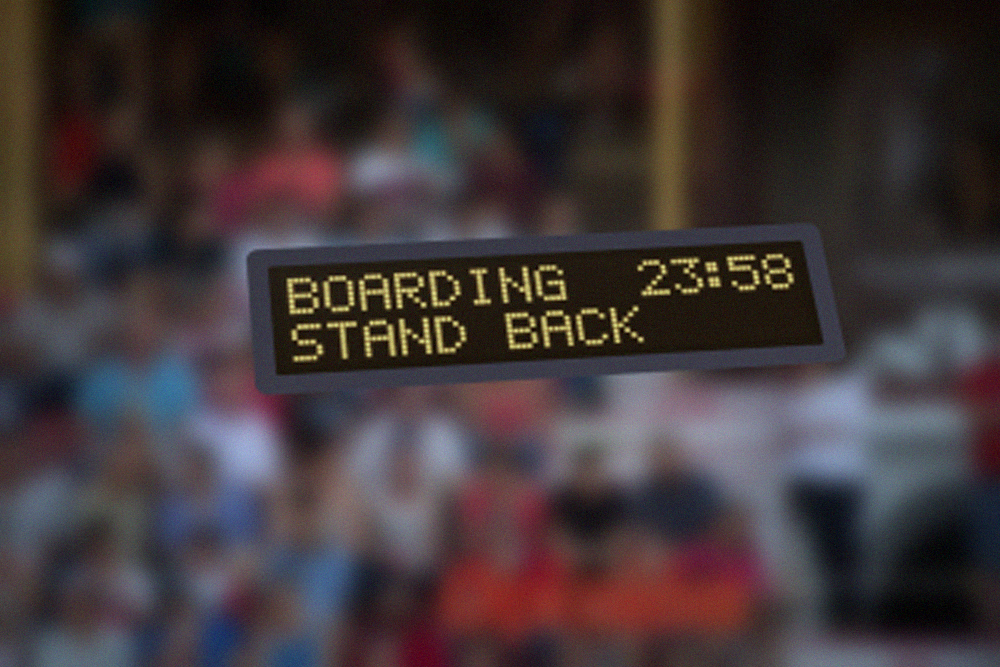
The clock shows 23:58
